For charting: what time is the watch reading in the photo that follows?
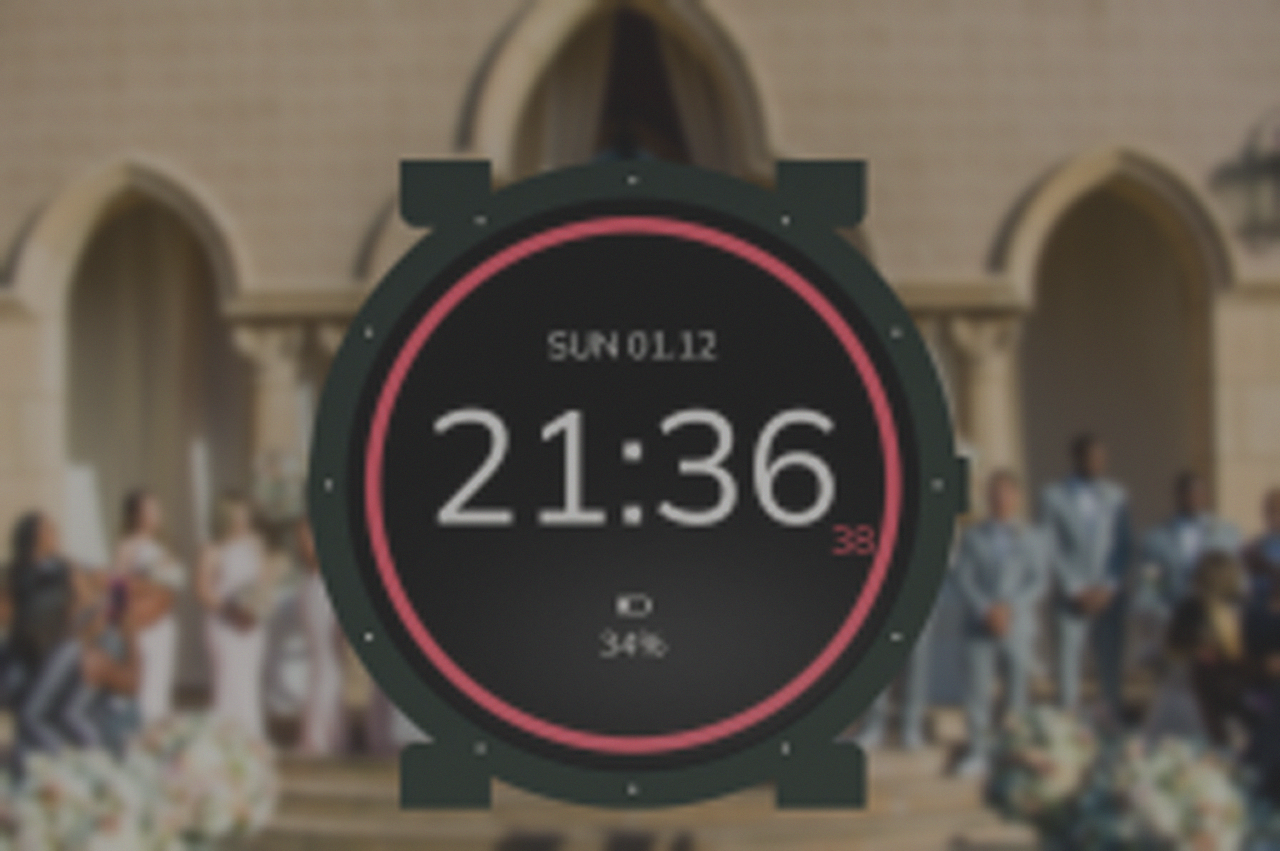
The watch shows 21:36
